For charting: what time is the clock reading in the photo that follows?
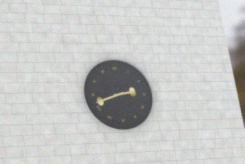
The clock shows 2:42
